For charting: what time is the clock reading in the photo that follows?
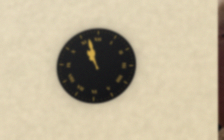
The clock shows 10:57
